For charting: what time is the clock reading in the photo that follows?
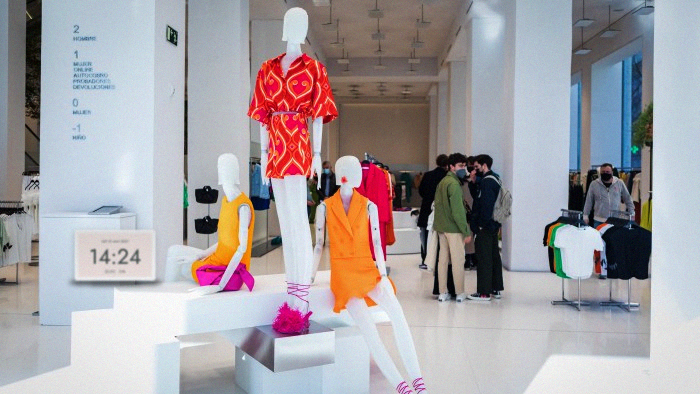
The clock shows 14:24
